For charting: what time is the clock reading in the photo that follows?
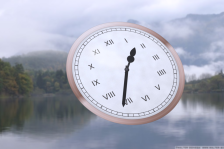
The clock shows 1:36
